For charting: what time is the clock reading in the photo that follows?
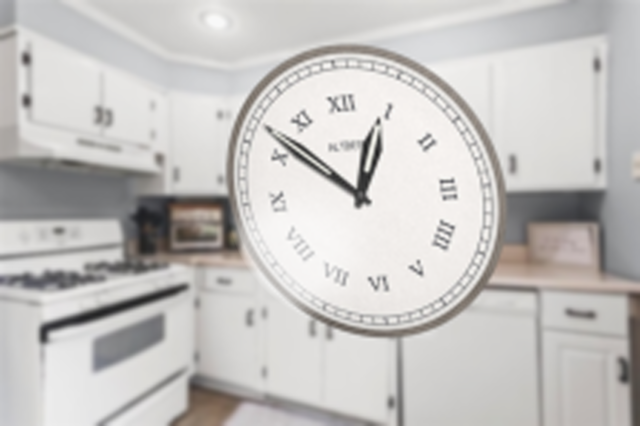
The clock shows 12:52
